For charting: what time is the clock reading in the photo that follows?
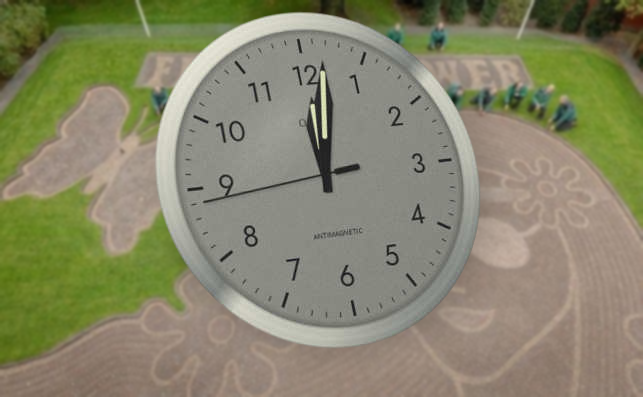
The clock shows 12:01:44
